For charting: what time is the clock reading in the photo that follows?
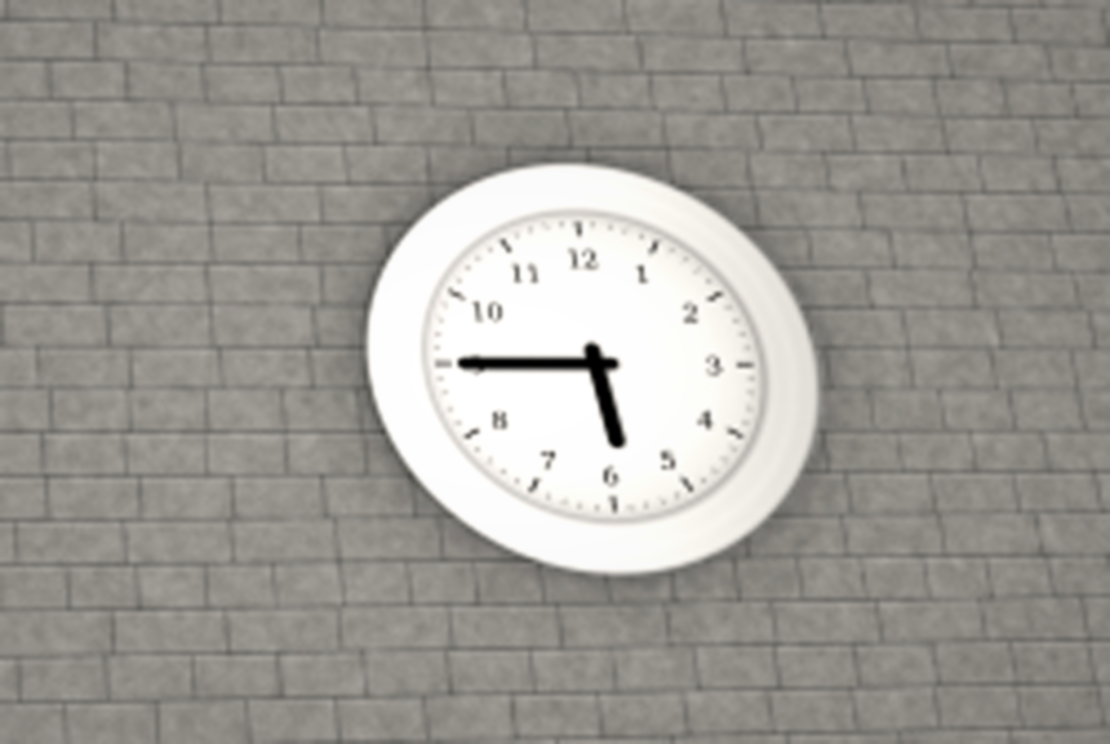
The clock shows 5:45
